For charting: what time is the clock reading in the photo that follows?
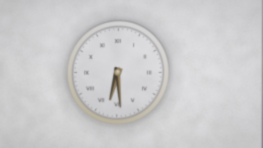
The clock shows 6:29
